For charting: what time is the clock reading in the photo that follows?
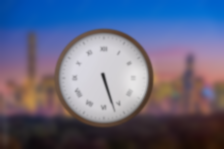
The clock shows 5:27
